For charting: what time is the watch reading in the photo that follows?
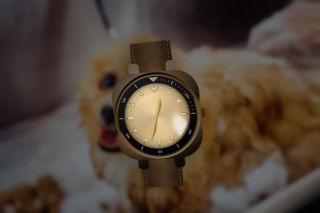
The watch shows 12:33
